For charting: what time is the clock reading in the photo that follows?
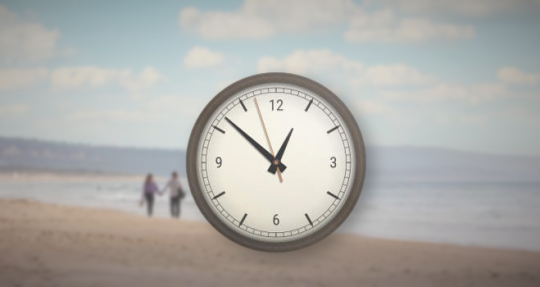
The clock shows 12:51:57
